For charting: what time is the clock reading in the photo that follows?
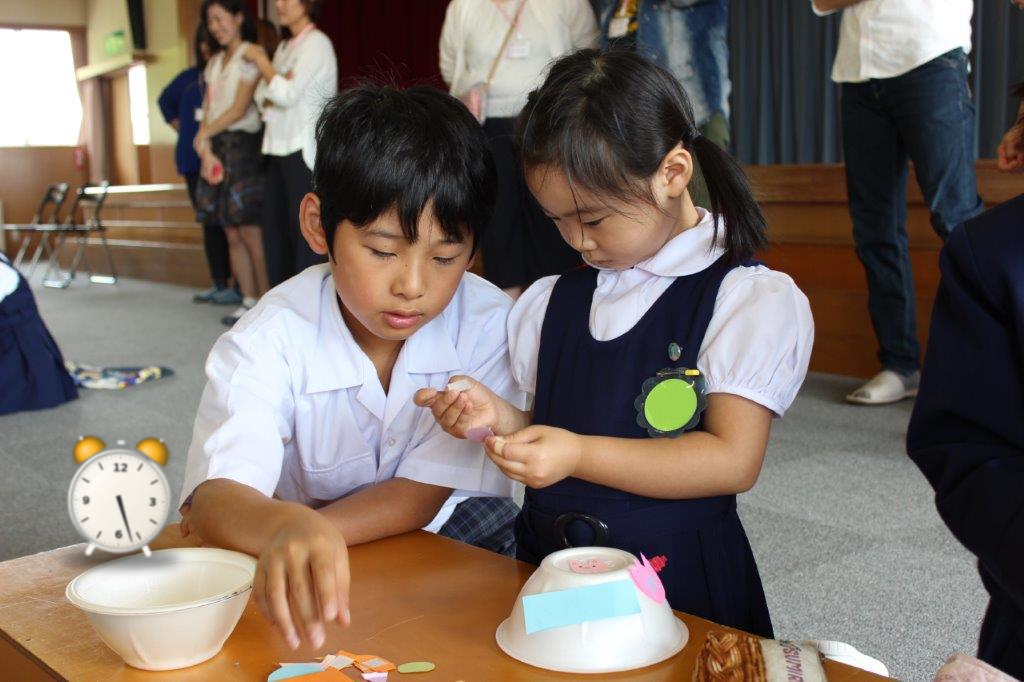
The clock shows 5:27
